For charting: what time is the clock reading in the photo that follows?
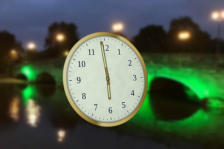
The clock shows 5:59
